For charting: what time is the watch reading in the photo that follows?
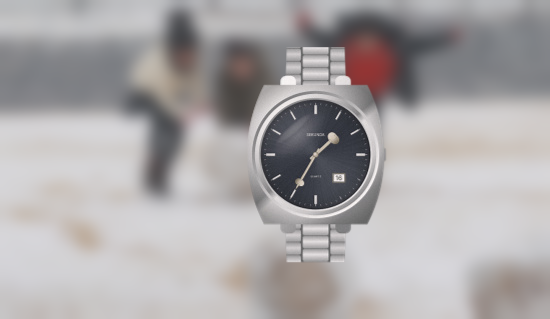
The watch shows 1:35
